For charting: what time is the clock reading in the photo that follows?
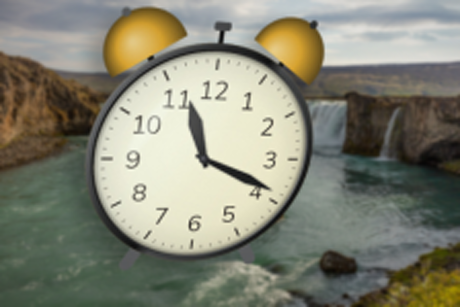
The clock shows 11:19
